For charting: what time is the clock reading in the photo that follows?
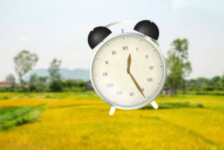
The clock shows 12:26
